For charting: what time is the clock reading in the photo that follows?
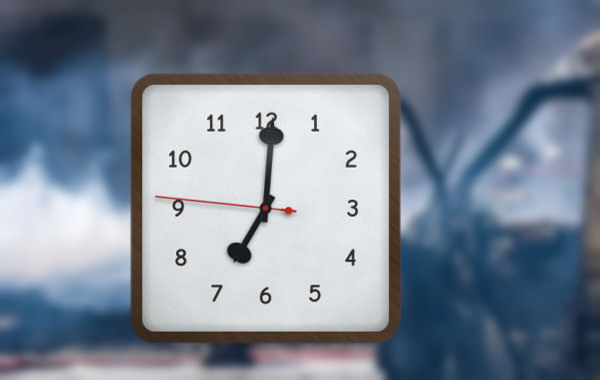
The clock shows 7:00:46
